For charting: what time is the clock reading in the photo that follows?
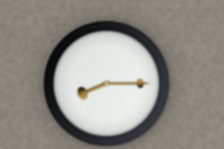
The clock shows 8:15
